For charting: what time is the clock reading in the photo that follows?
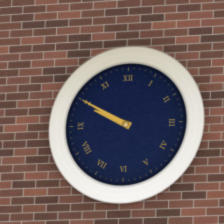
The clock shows 9:50
